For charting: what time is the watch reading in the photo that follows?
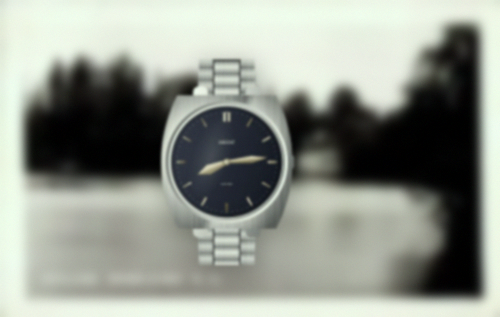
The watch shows 8:14
